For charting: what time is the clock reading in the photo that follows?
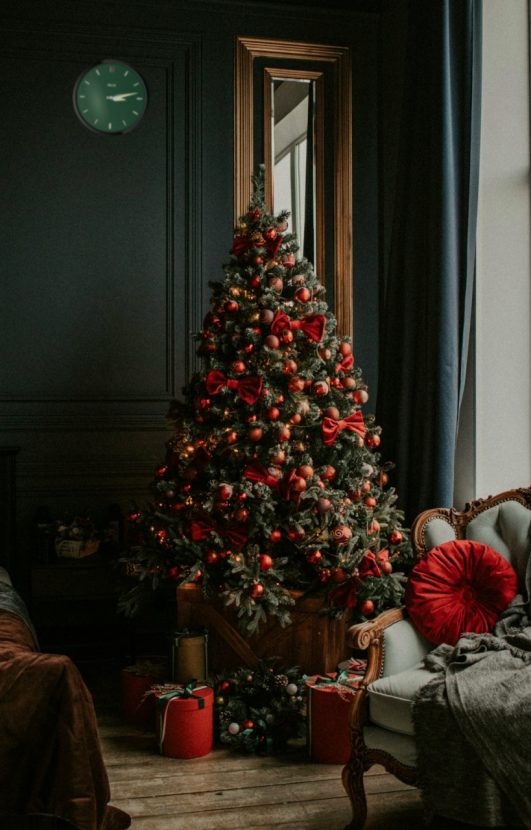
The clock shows 3:13
